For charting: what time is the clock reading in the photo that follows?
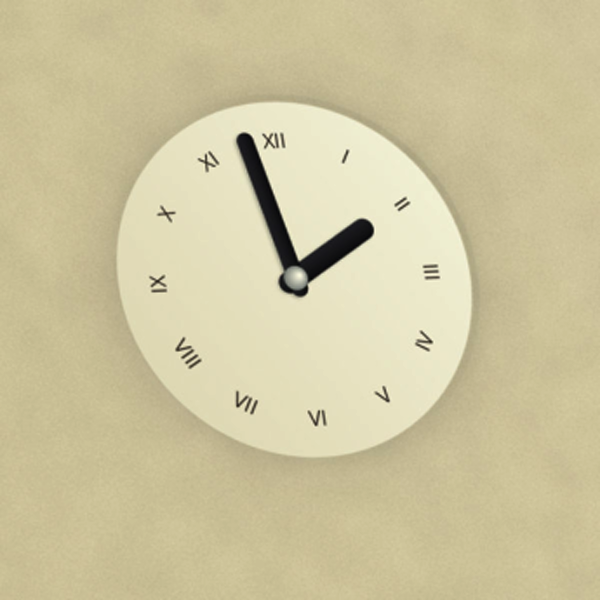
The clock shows 1:58
